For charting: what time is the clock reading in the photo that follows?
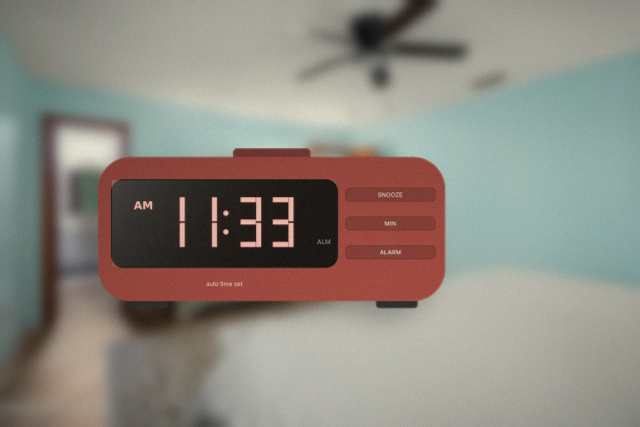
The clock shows 11:33
